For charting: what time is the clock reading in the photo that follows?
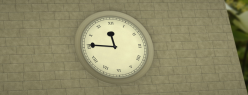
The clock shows 11:46
